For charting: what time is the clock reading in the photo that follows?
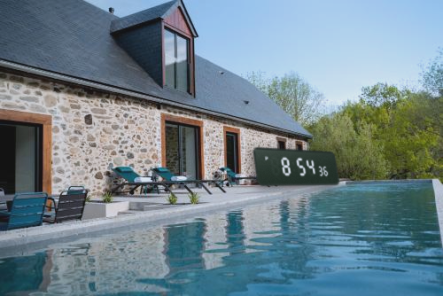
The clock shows 8:54:36
